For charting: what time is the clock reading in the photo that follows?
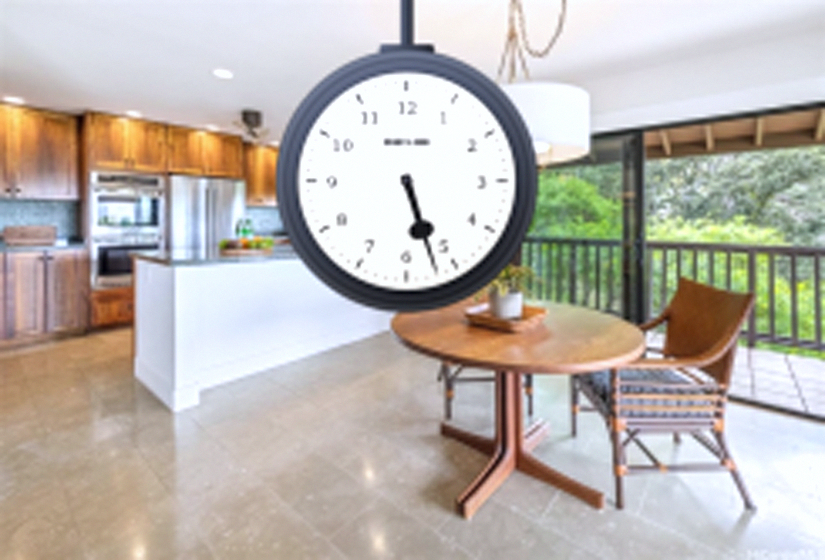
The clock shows 5:27
